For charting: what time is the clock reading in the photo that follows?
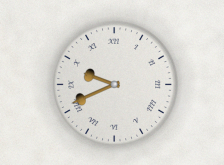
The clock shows 9:41
